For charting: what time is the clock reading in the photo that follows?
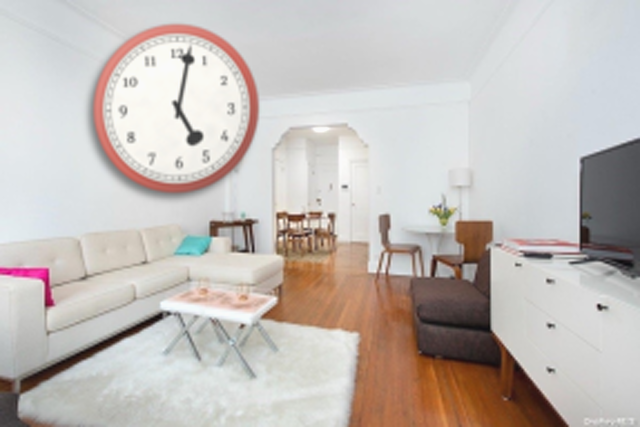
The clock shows 5:02
